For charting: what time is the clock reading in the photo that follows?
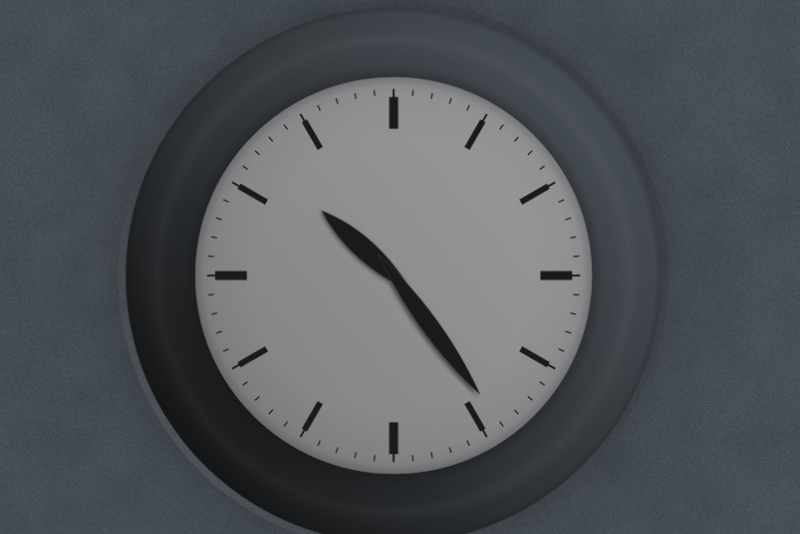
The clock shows 10:24
